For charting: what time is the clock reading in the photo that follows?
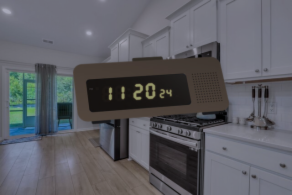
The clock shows 11:20:24
